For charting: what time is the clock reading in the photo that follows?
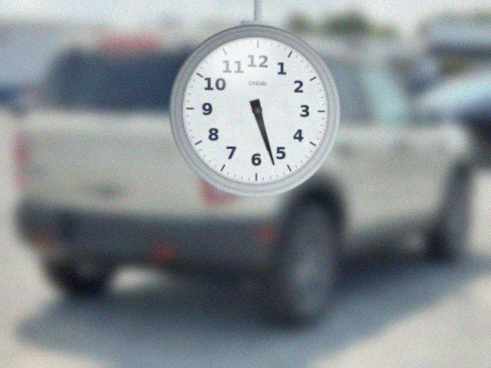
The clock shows 5:27
